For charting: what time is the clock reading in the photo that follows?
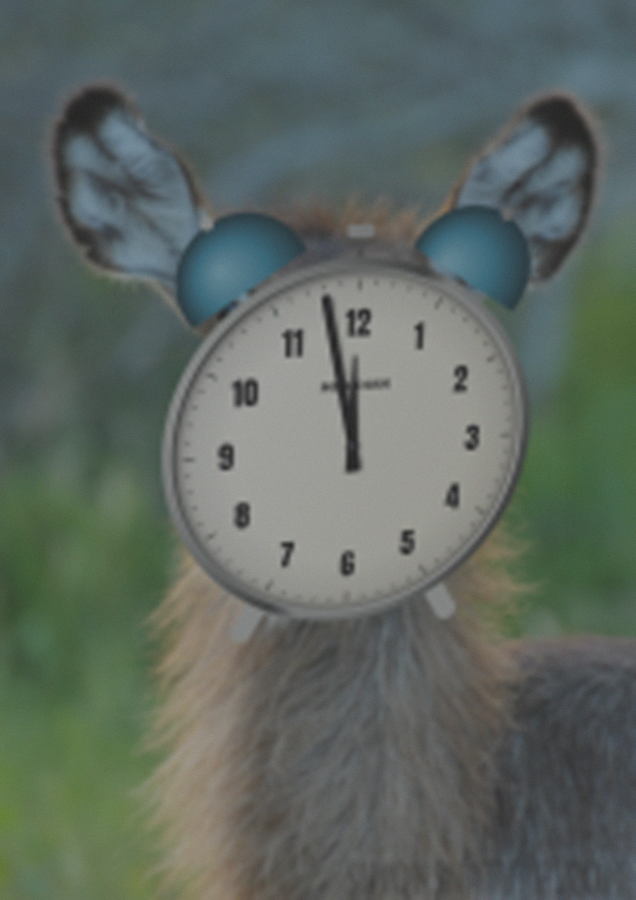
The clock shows 11:58
